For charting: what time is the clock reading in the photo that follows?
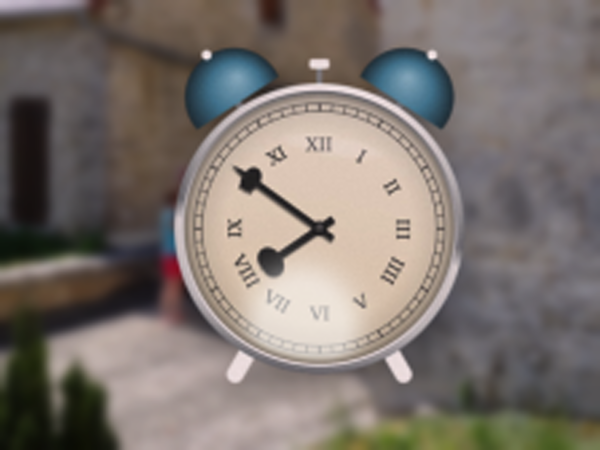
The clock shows 7:51
